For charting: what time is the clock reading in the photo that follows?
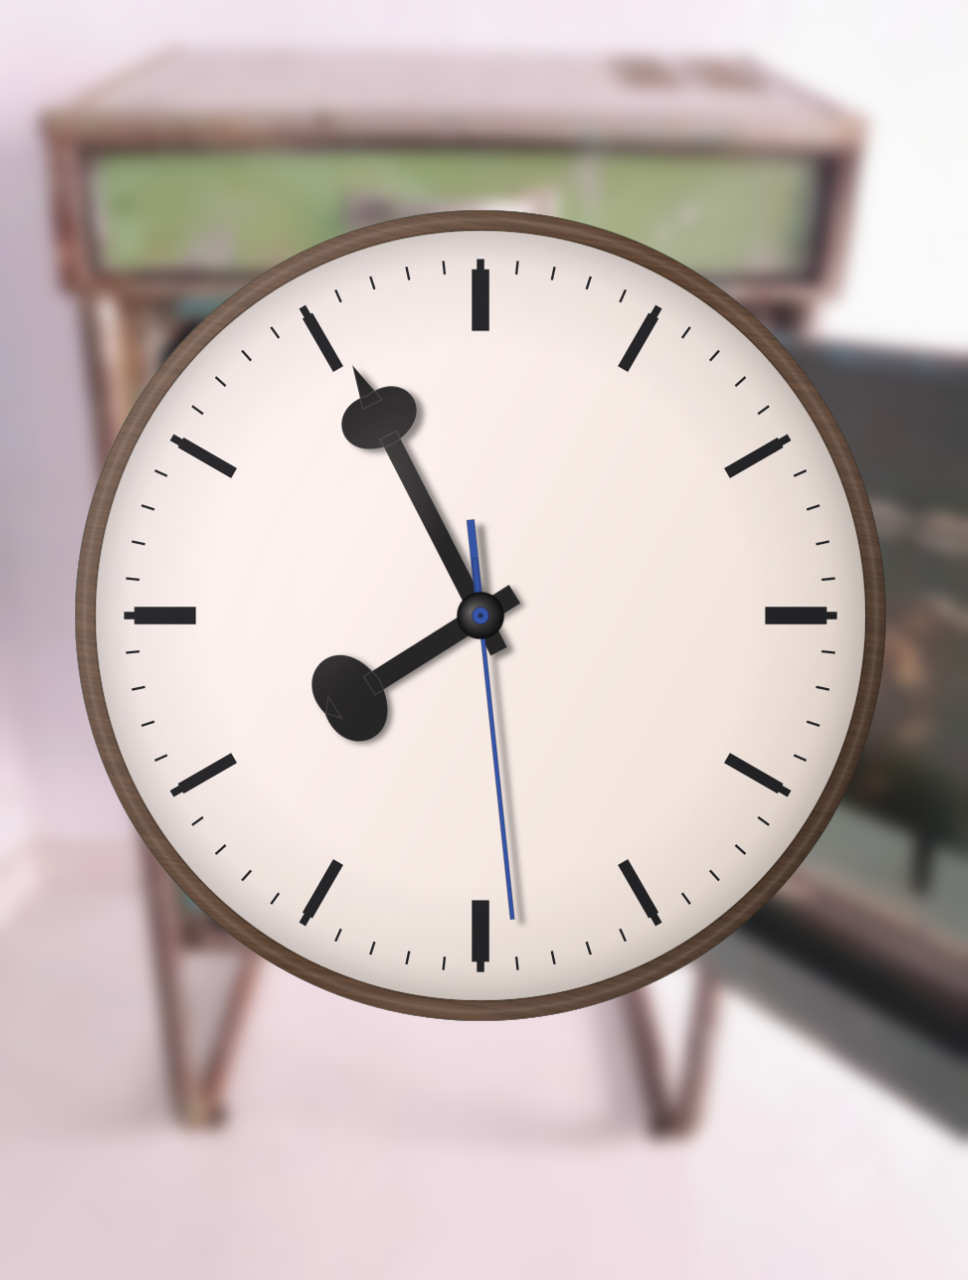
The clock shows 7:55:29
